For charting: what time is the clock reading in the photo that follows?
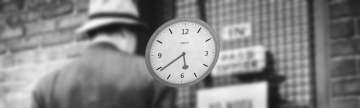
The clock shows 5:39
